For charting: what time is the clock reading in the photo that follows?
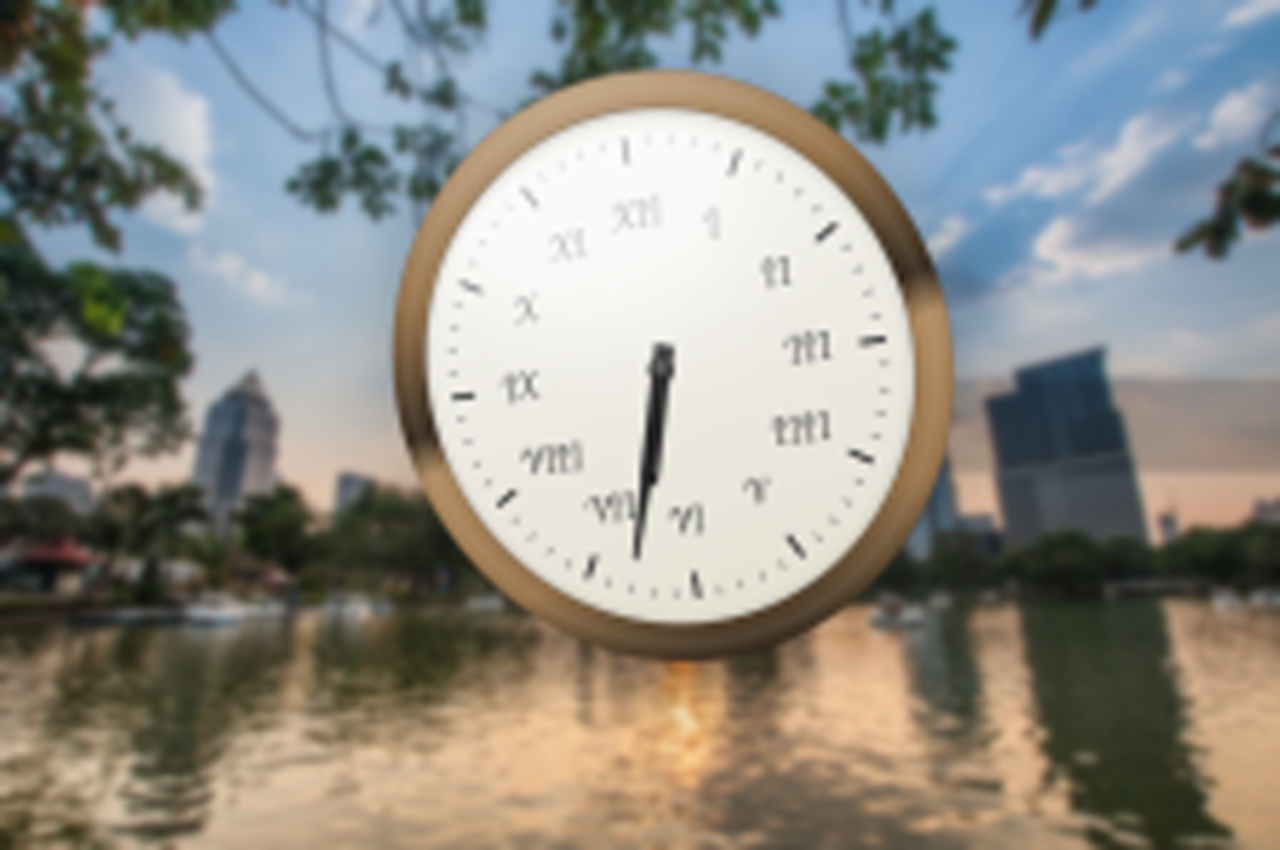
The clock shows 6:33
